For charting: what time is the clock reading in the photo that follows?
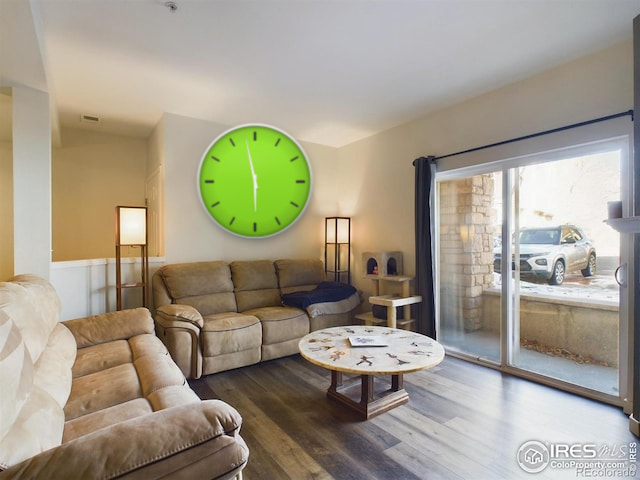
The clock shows 5:58
